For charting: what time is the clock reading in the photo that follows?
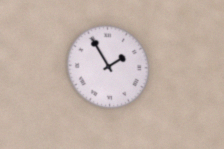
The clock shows 1:55
